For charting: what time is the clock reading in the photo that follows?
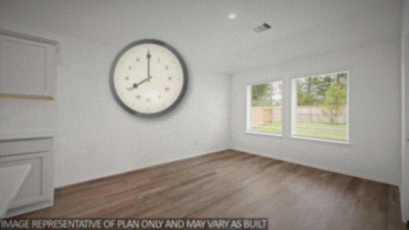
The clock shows 8:00
